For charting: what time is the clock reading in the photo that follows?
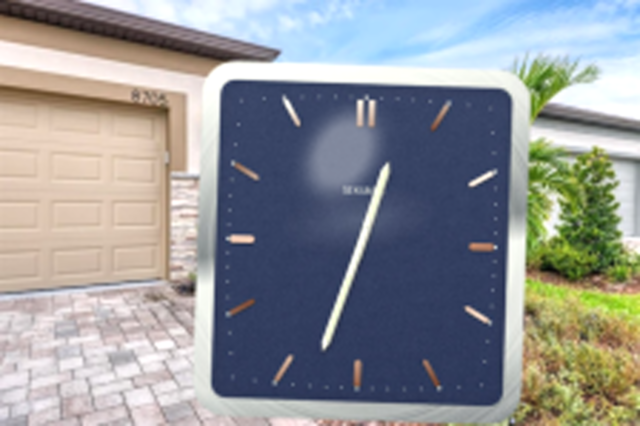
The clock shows 12:33
